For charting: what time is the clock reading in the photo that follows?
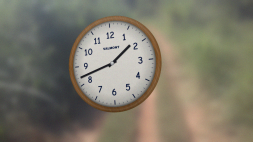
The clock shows 1:42
